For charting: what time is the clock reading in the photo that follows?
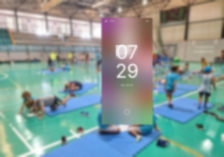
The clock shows 7:29
